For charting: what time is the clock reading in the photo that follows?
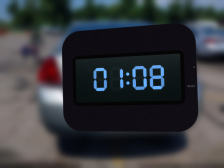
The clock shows 1:08
